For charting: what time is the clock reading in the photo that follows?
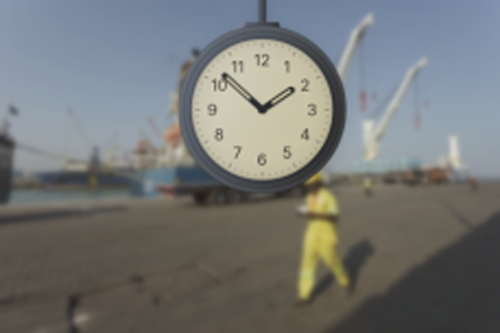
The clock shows 1:52
